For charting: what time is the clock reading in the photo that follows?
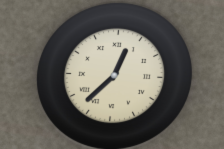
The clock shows 12:37
